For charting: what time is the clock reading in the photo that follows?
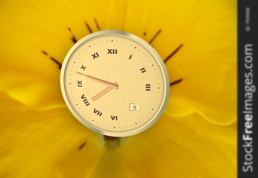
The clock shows 7:48
